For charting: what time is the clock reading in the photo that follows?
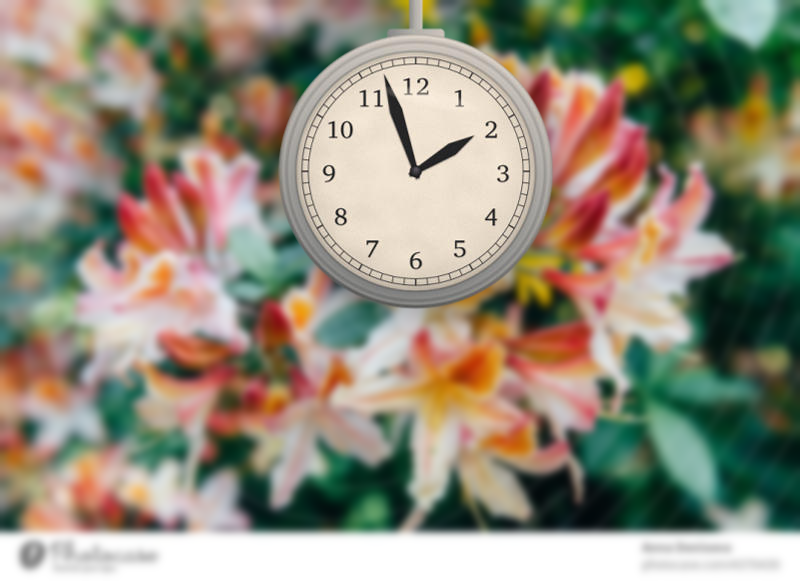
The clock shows 1:57
